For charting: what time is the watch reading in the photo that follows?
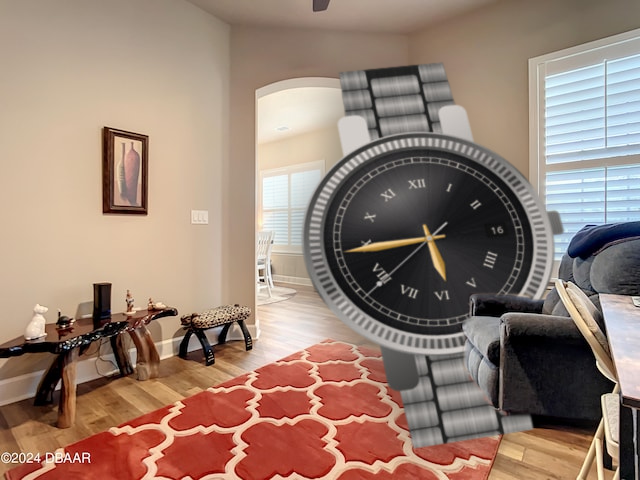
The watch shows 5:44:39
